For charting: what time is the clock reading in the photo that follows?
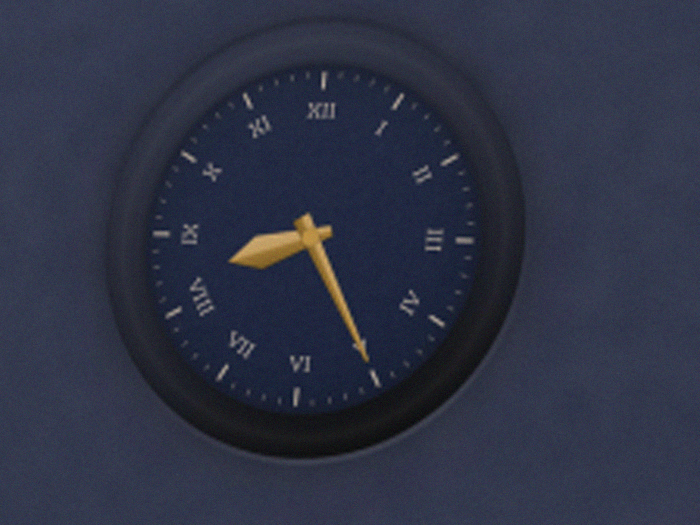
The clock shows 8:25
